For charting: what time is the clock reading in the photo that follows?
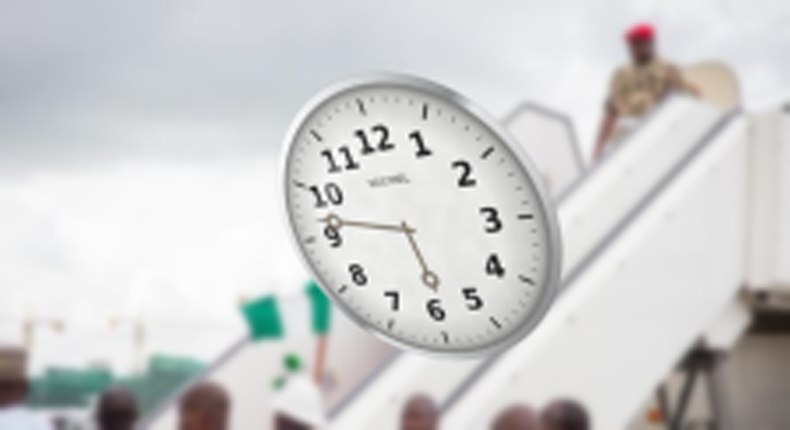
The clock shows 5:47
